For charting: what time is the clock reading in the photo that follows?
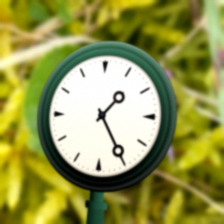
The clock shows 1:25
